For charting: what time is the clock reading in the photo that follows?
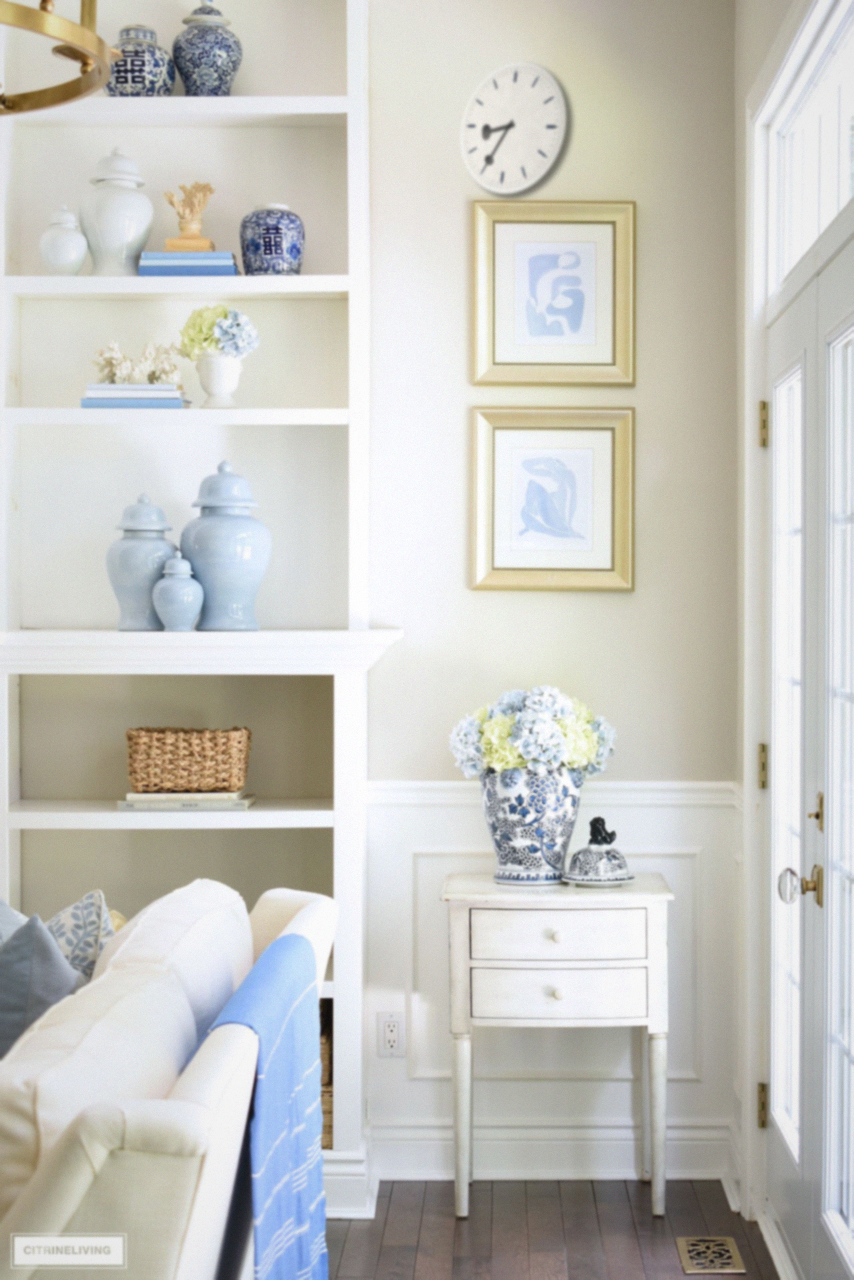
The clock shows 8:35
